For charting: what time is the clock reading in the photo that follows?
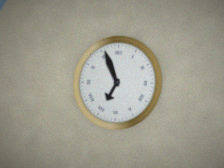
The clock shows 6:56
